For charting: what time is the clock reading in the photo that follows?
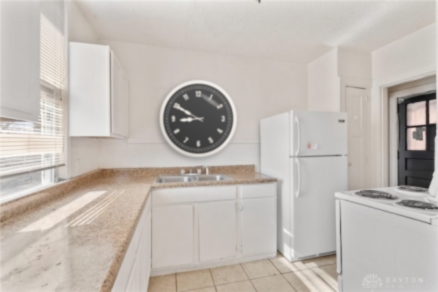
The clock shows 8:50
